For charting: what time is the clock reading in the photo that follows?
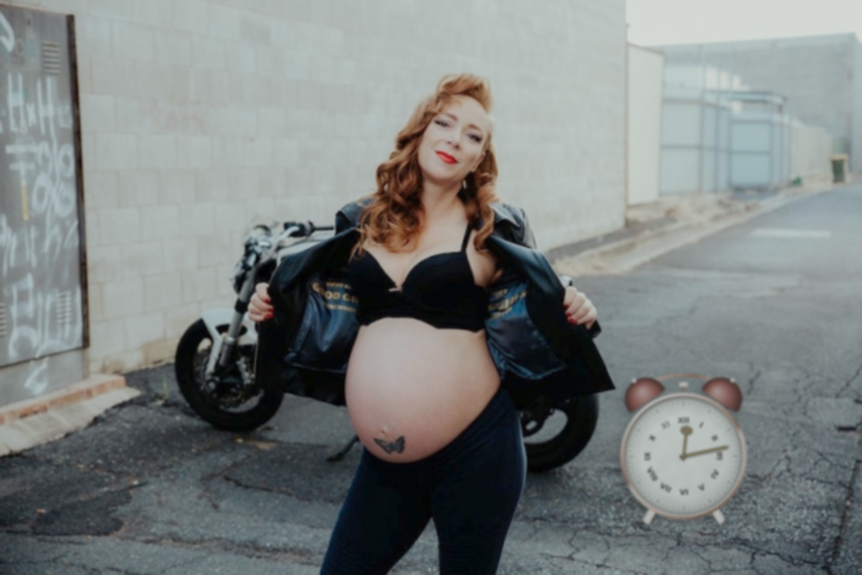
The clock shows 12:13
